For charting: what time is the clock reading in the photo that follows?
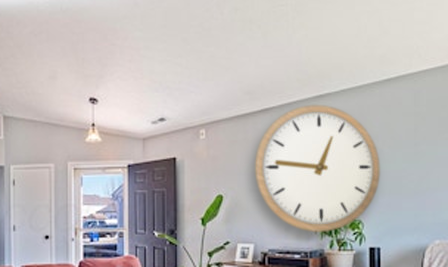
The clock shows 12:46
